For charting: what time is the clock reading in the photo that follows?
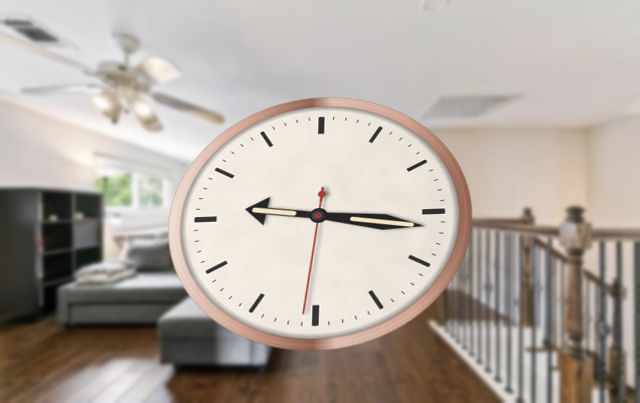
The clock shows 9:16:31
